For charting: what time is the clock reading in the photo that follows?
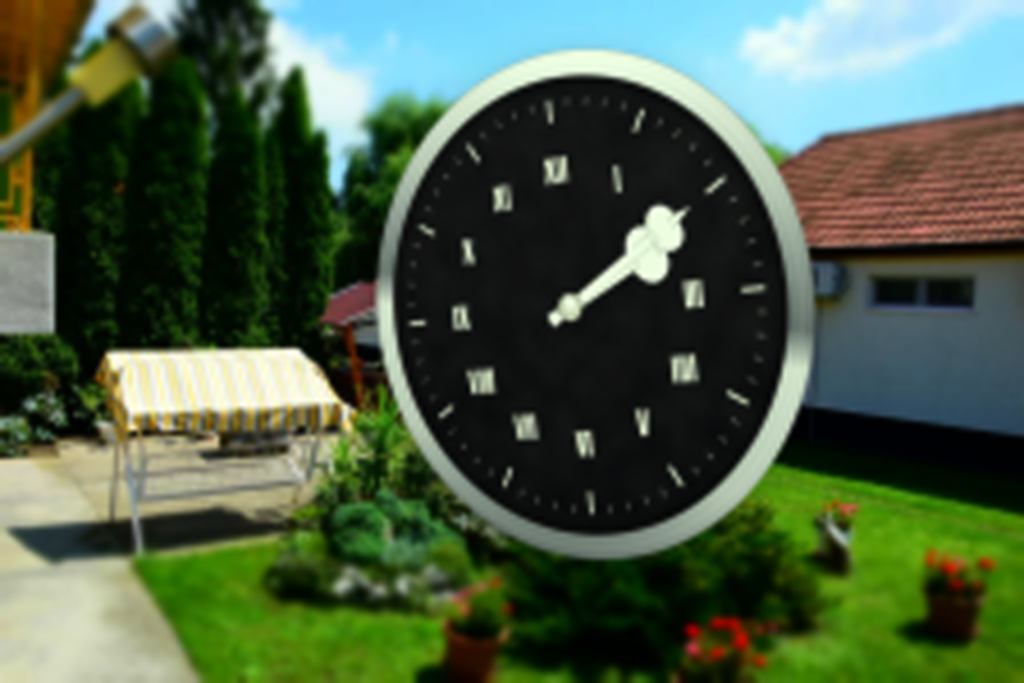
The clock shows 2:10
